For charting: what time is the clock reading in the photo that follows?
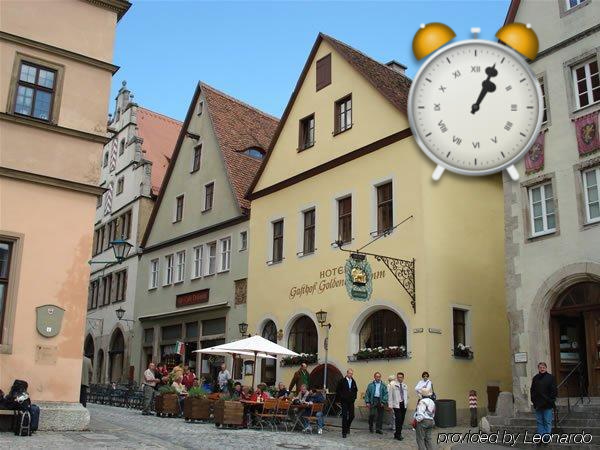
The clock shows 1:04
